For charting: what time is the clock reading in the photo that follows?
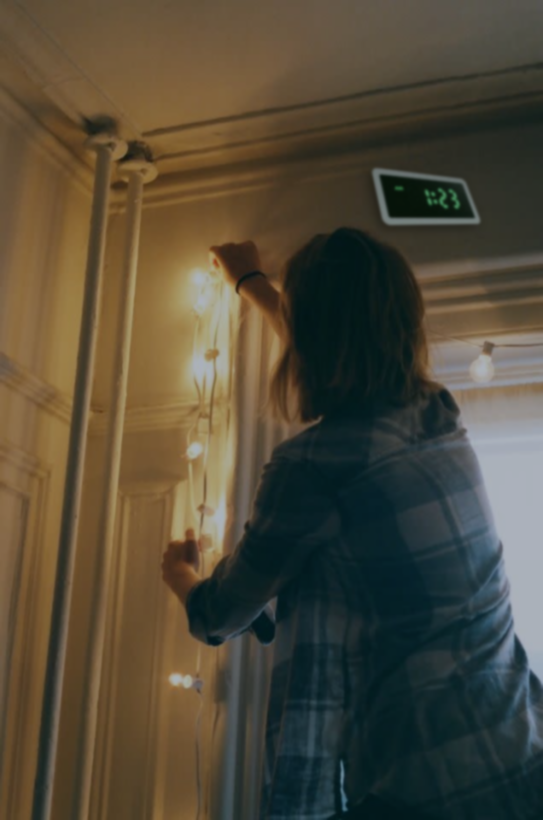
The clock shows 1:23
